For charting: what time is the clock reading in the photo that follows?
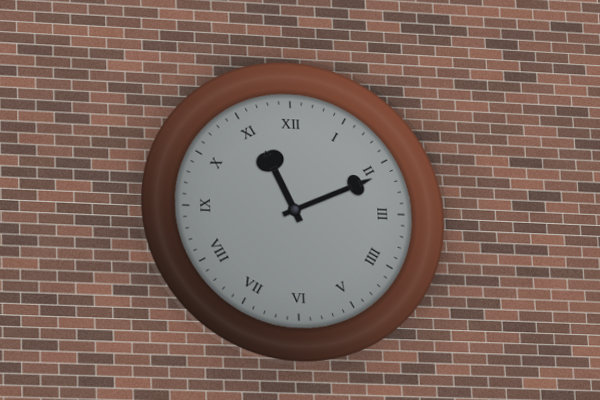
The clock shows 11:11
